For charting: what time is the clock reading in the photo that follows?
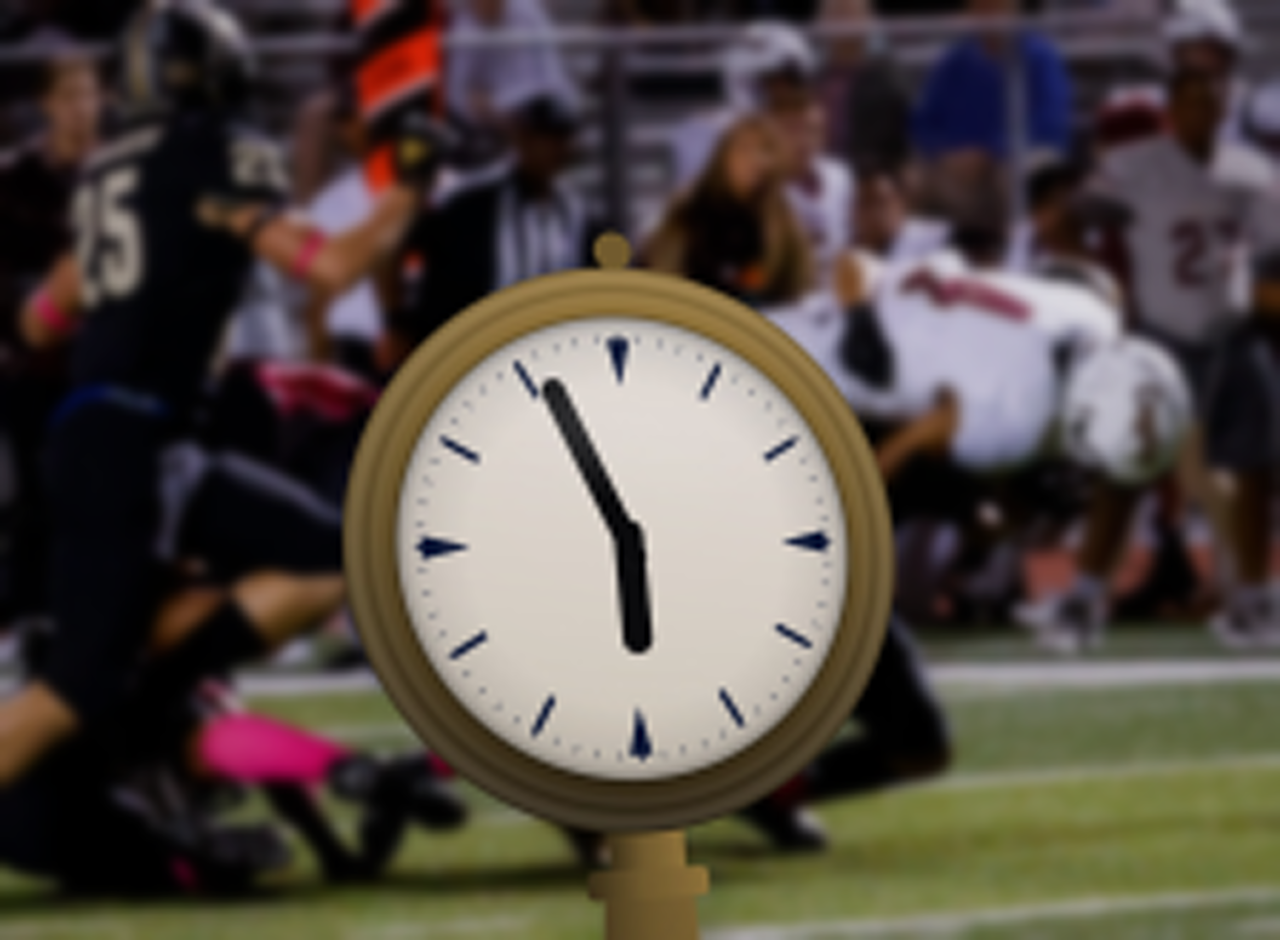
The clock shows 5:56
